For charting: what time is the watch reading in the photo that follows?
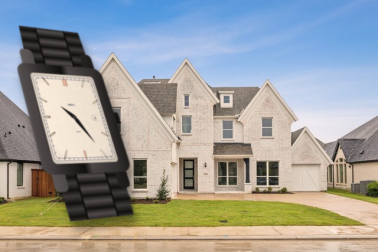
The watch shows 10:25
